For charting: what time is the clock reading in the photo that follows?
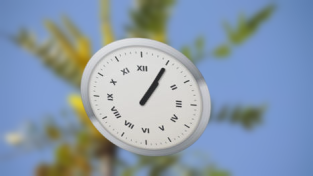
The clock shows 1:05
